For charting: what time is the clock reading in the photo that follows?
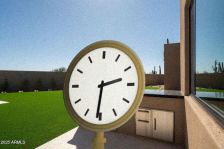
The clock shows 2:31
